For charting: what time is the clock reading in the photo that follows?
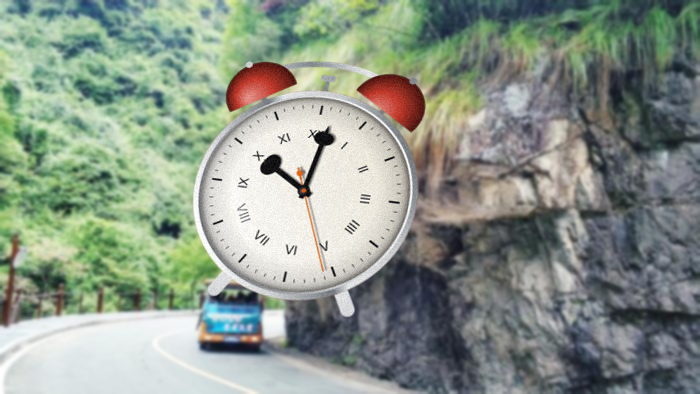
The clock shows 10:01:26
